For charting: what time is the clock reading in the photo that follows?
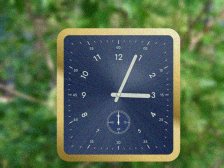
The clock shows 3:04
